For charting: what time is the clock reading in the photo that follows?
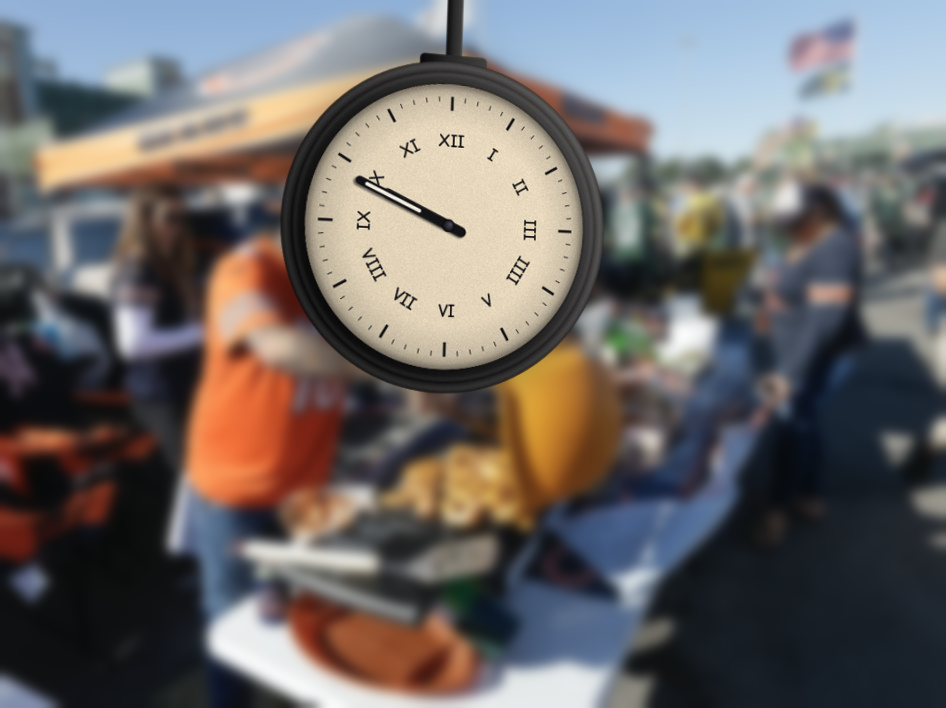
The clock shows 9:49
